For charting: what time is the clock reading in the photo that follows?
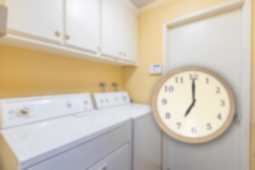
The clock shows 7:00
